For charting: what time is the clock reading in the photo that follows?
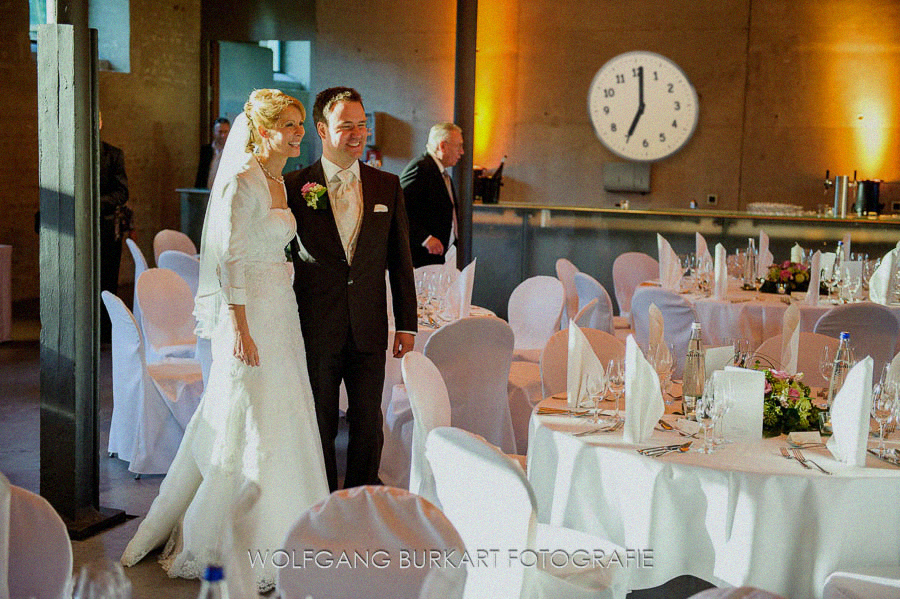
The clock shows 7:01
